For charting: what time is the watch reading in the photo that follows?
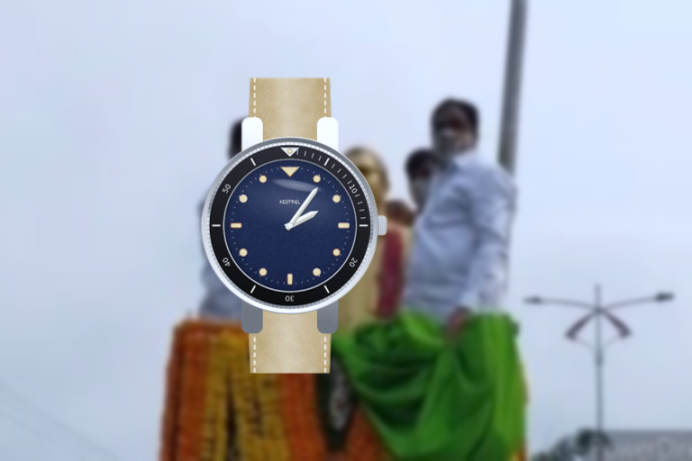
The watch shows 2:06
